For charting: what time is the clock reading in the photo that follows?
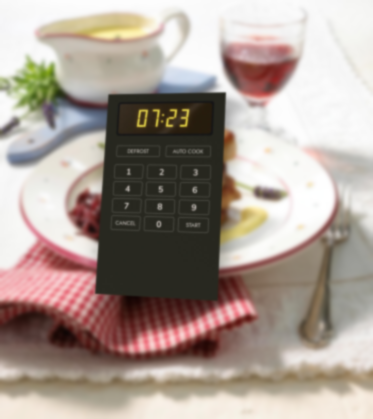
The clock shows 7:23
